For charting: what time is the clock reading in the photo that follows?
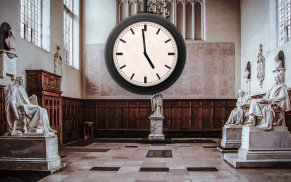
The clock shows 4:59
